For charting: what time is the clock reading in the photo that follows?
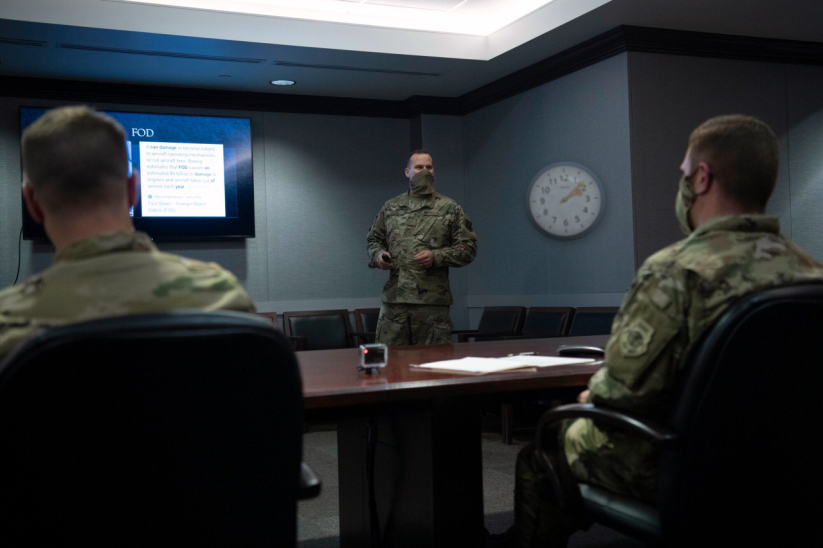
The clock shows 2:08
